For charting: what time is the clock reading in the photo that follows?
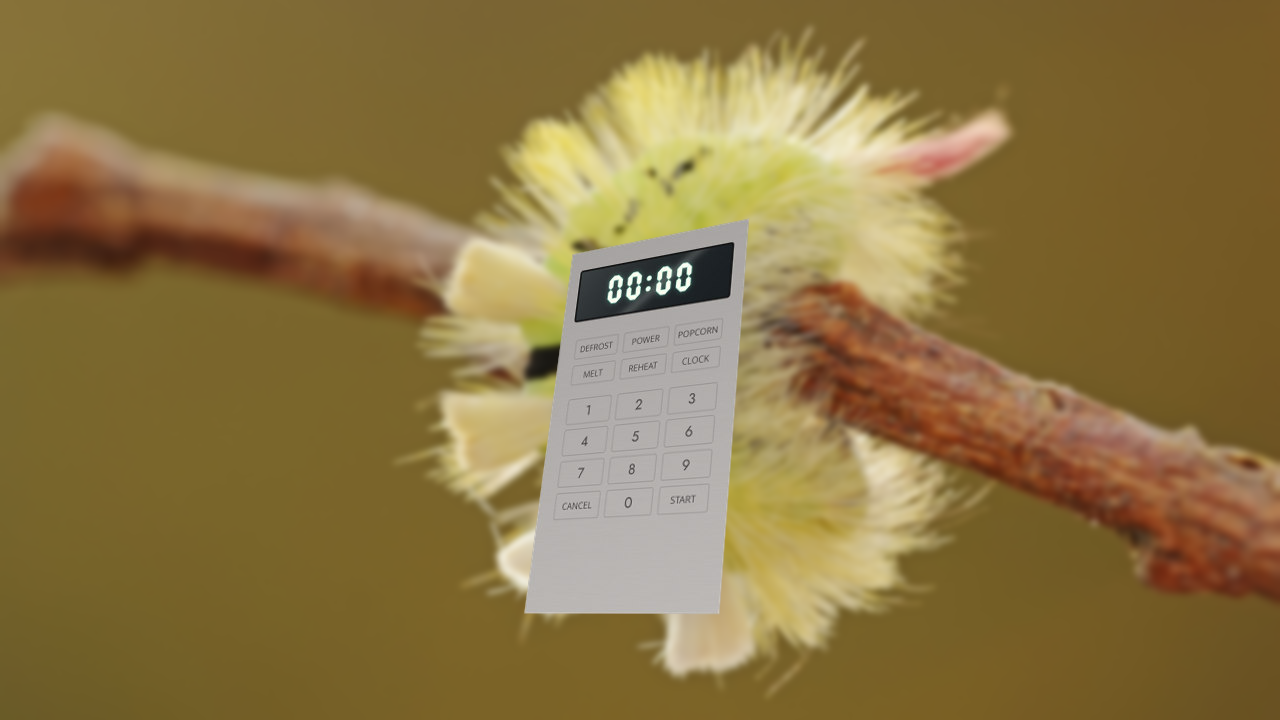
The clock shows 0:00
